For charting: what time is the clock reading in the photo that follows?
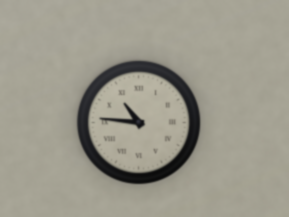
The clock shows 10:46
